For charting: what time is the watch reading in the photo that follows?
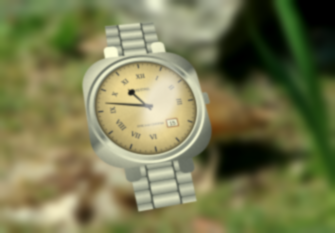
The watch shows 10:47
